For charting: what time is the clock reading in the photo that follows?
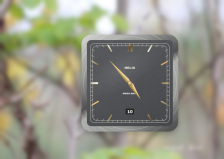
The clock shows 4:53
